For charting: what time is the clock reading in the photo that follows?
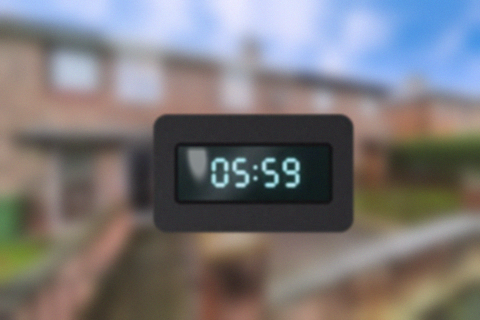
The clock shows 5:59
